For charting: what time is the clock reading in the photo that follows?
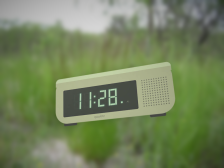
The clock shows 11:28
